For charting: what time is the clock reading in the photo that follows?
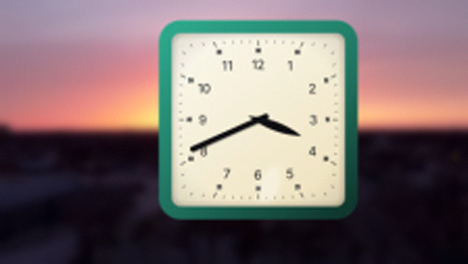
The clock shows 3:41
